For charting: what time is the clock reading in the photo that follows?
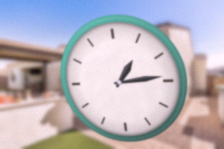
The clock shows 1:14
